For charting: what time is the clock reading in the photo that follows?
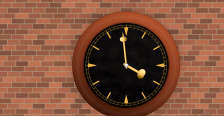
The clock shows 3:59
